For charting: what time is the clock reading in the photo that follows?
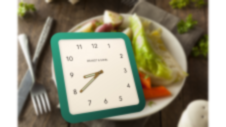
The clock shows 8:39
